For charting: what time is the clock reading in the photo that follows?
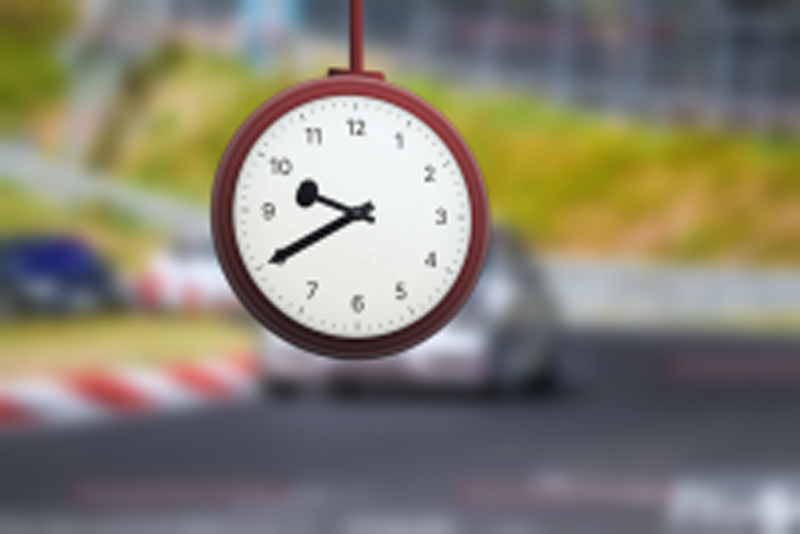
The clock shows 9:40
